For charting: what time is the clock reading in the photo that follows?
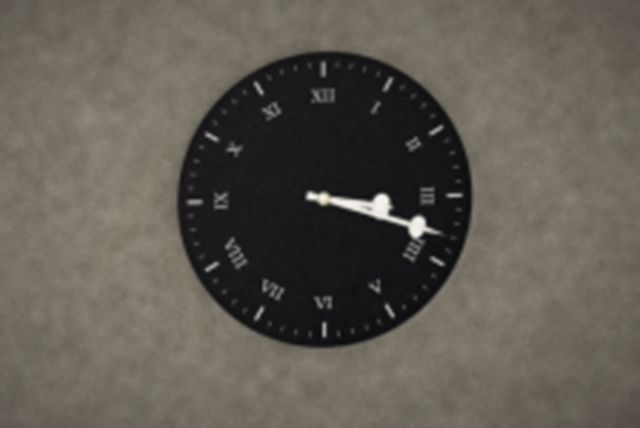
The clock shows 3:18
